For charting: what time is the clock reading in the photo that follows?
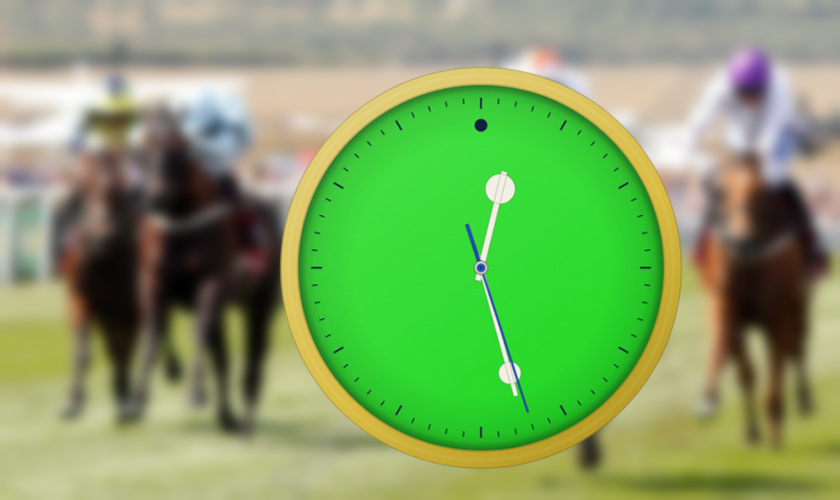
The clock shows 12:27:27
